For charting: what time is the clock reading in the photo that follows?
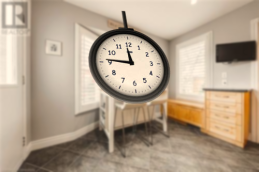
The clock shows 11:46
